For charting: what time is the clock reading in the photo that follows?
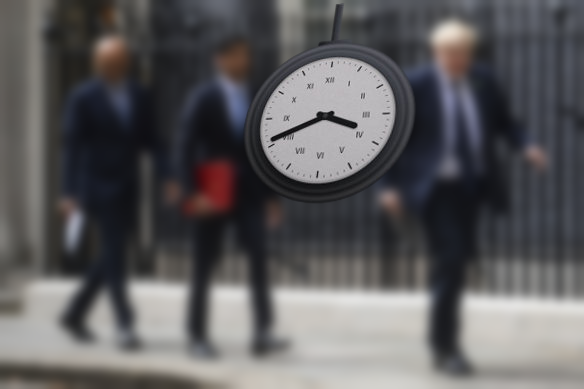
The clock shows 3:41
